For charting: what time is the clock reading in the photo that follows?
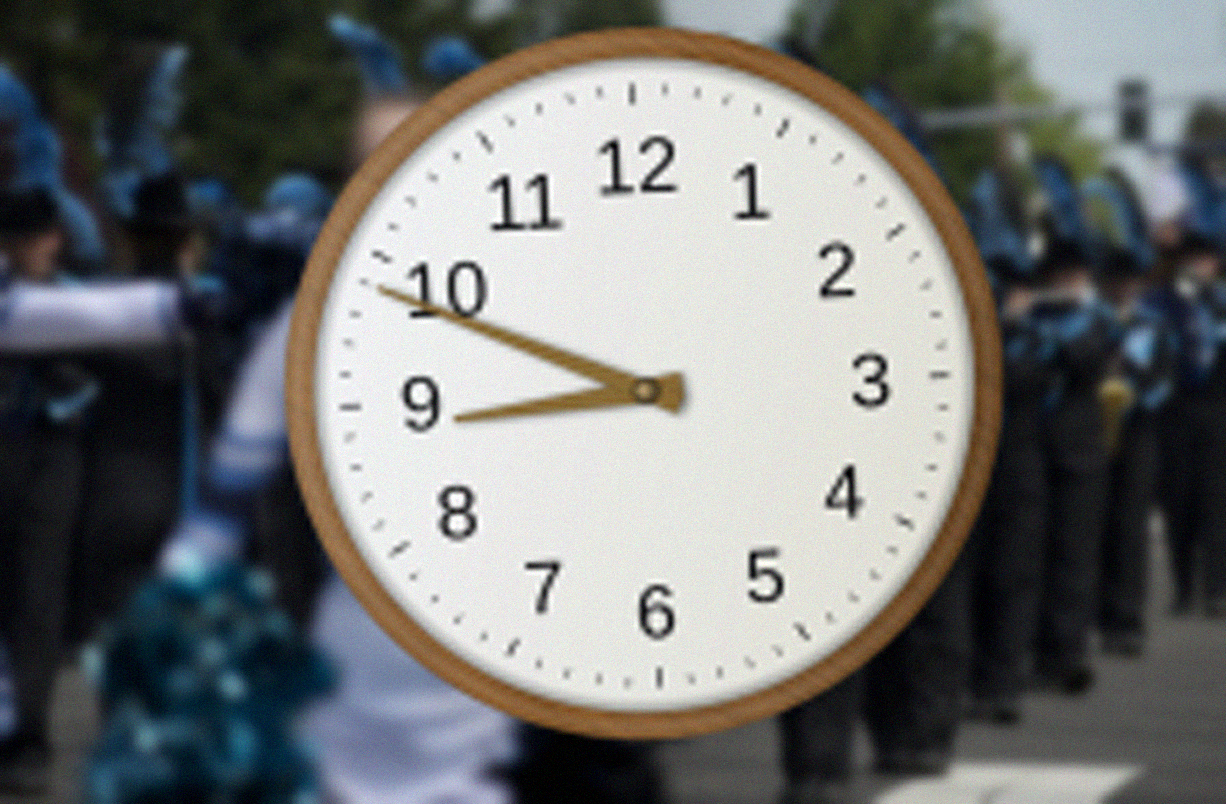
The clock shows 8:49
